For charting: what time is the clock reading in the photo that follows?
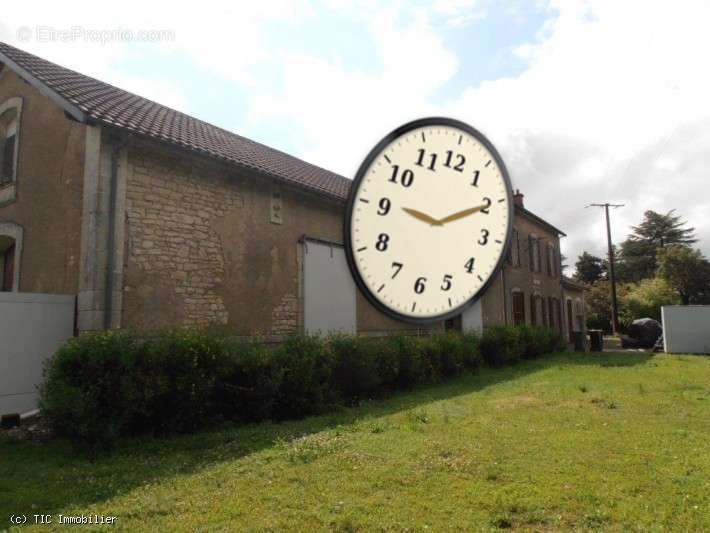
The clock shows 9:10
